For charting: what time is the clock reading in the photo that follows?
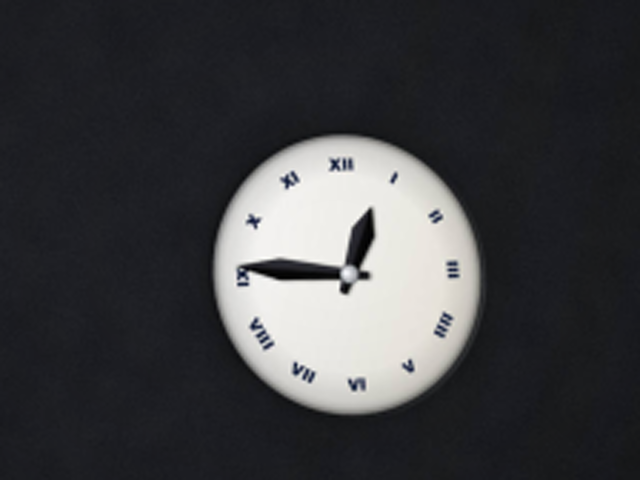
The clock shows 12:46
